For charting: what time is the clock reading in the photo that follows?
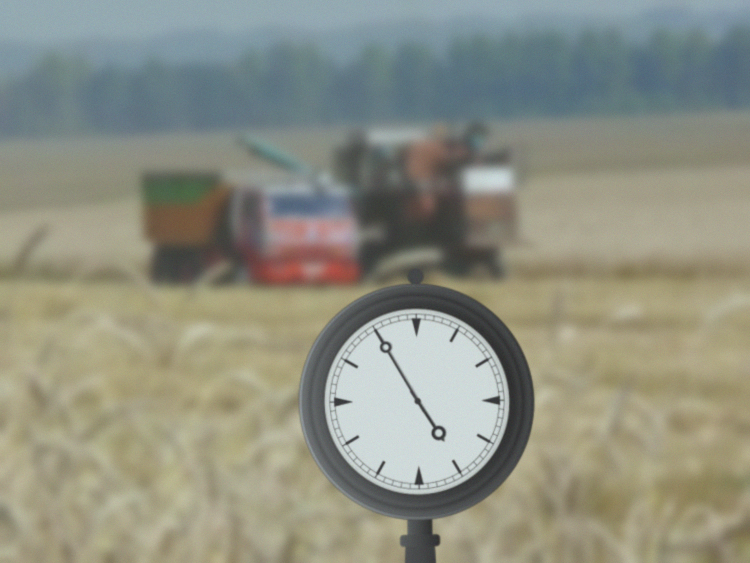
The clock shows 4:55
